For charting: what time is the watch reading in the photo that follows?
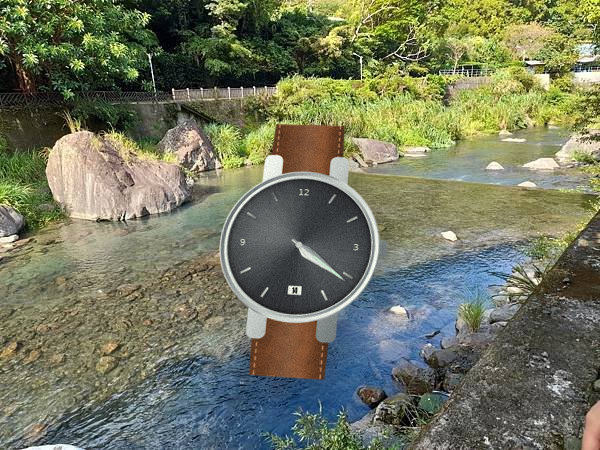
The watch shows 4:21
